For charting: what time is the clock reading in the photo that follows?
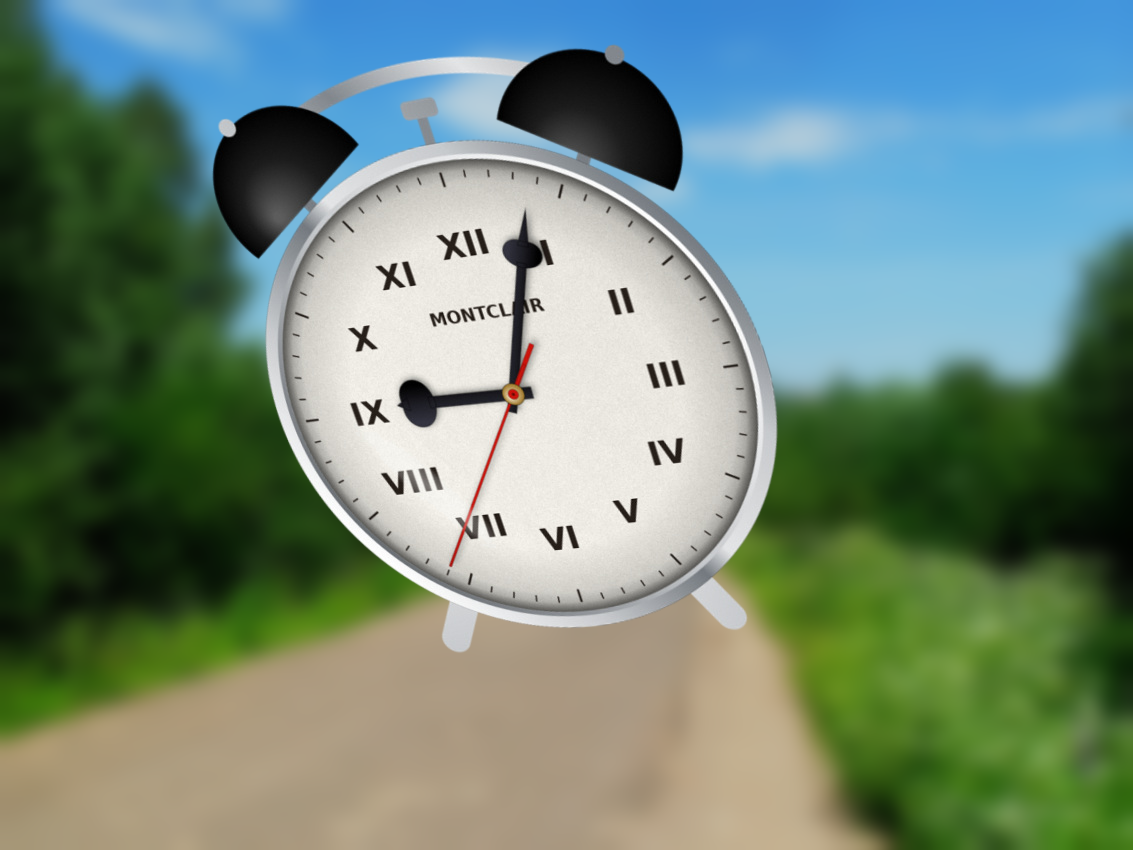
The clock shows 9:03:36
